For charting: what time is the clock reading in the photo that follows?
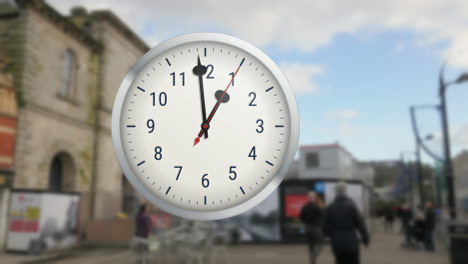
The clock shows 12:59:05
